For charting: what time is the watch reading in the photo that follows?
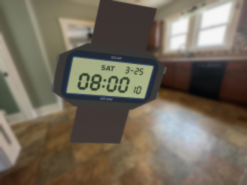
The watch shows 8:00
